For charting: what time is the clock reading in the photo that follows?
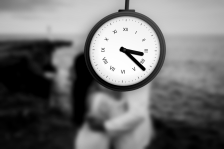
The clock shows 3:22
